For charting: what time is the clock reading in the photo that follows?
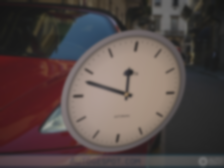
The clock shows 11:48
